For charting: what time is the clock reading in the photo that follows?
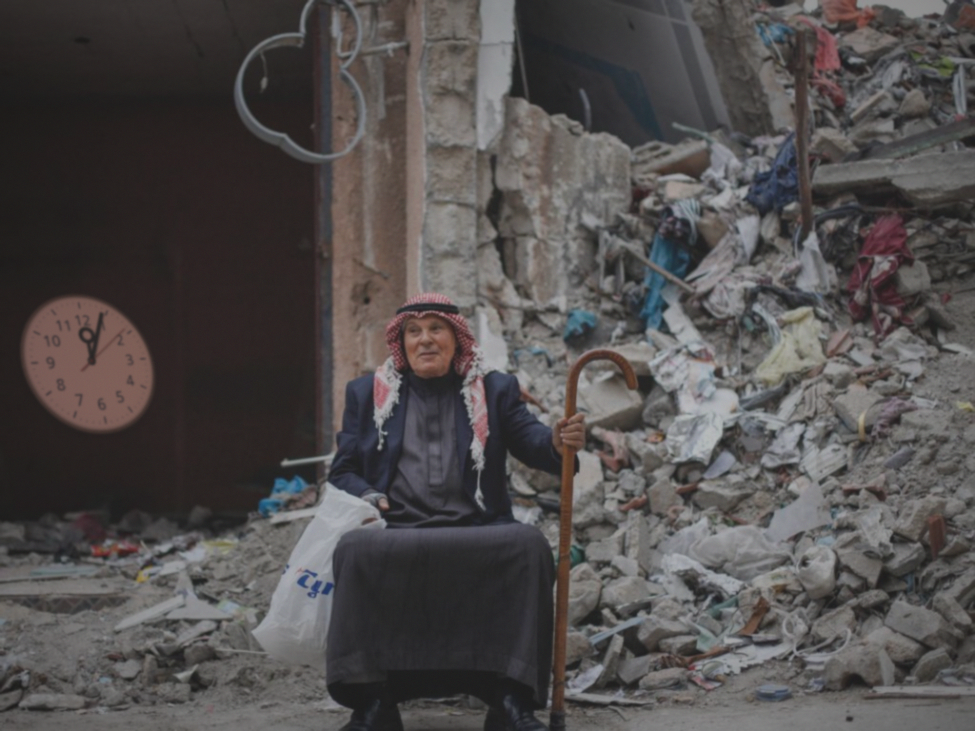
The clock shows 12:04:09
